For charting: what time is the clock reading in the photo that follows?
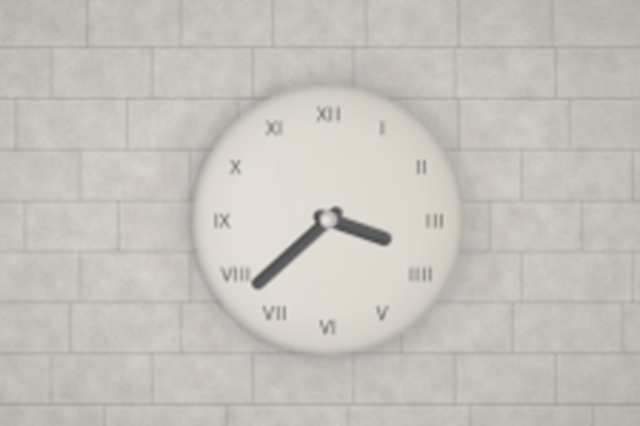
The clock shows 3:38
